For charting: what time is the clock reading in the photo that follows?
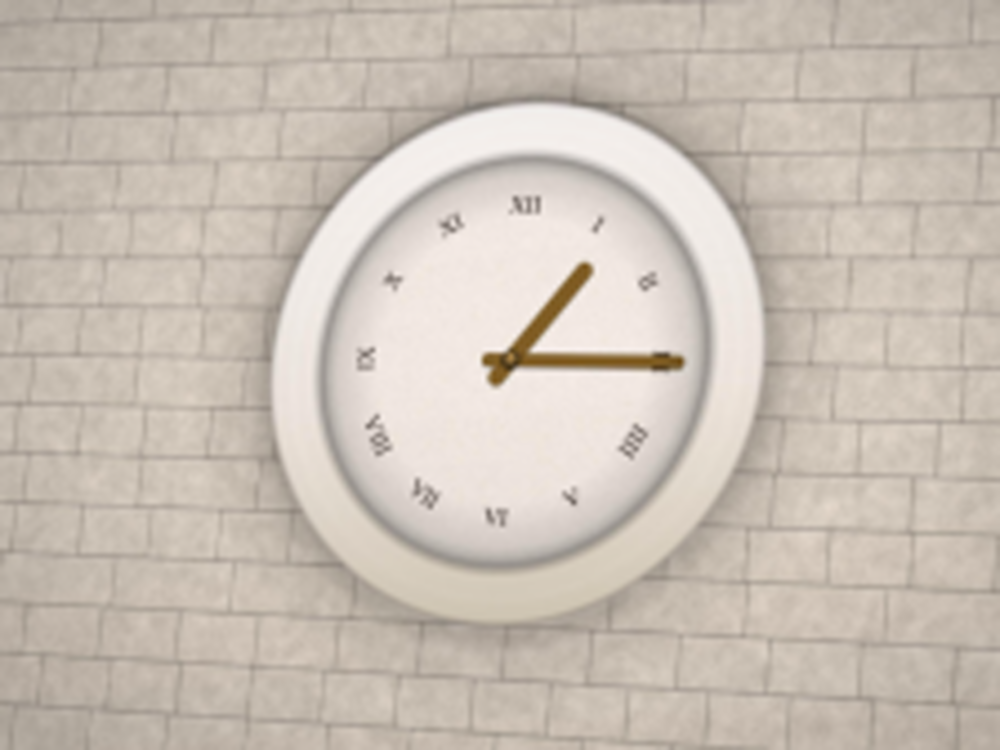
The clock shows 1:15
